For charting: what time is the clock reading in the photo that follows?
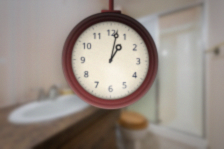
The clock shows 1:02
